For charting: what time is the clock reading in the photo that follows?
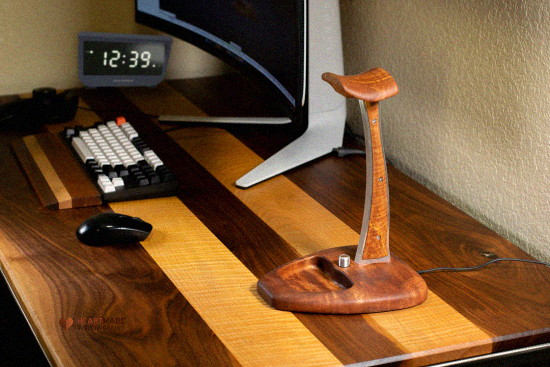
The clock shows 12:39
